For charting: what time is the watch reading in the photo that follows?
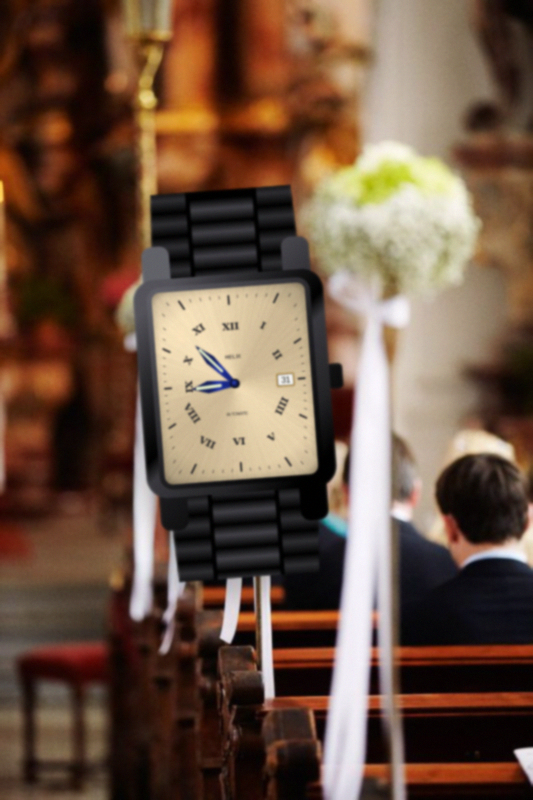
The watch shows 8:53
